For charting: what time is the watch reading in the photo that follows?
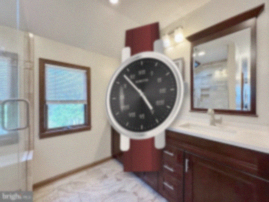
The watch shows 4:53
